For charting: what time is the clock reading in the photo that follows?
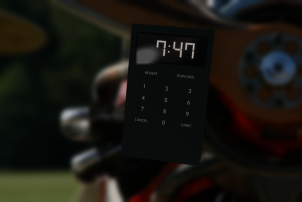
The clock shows 7:47
